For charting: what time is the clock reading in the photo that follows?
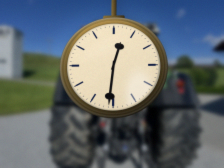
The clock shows 12:31
